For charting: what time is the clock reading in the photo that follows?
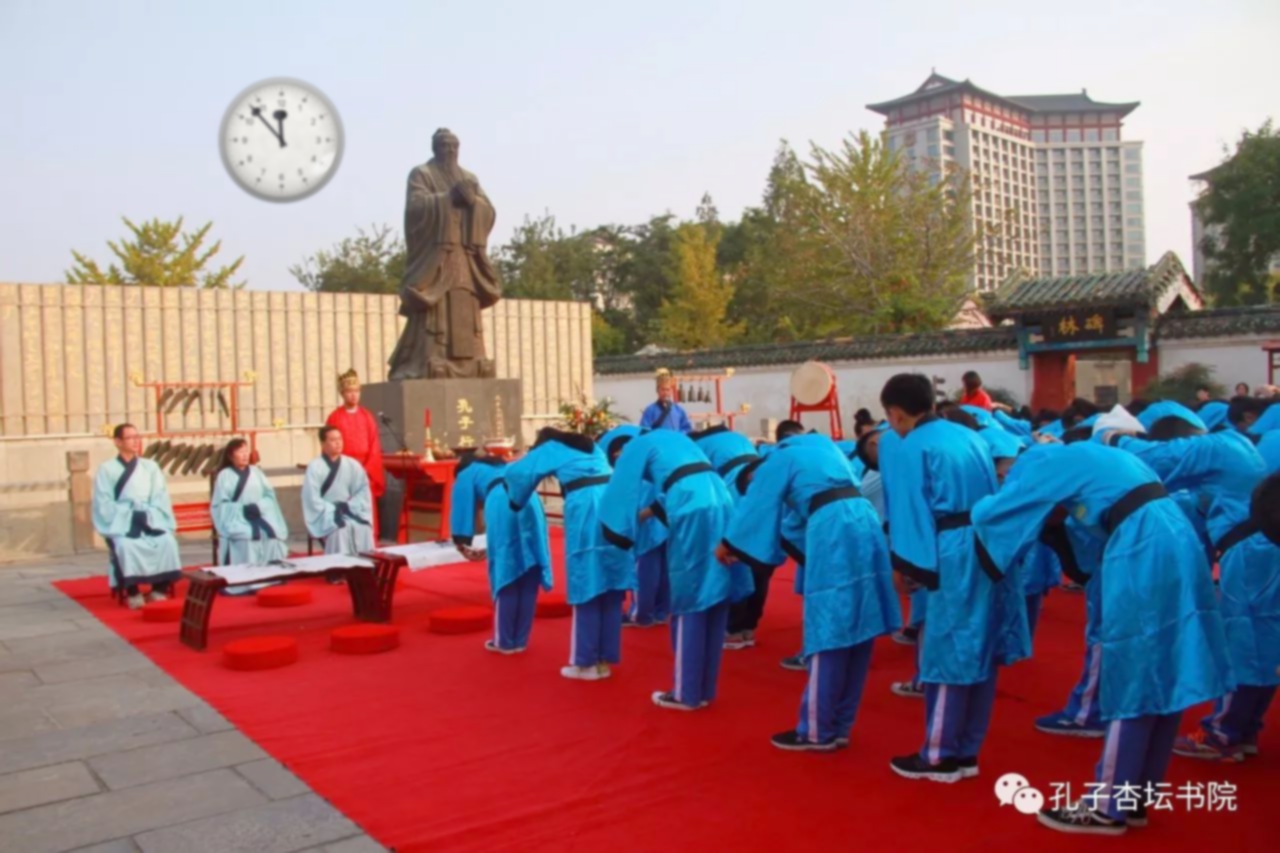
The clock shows 11:53
